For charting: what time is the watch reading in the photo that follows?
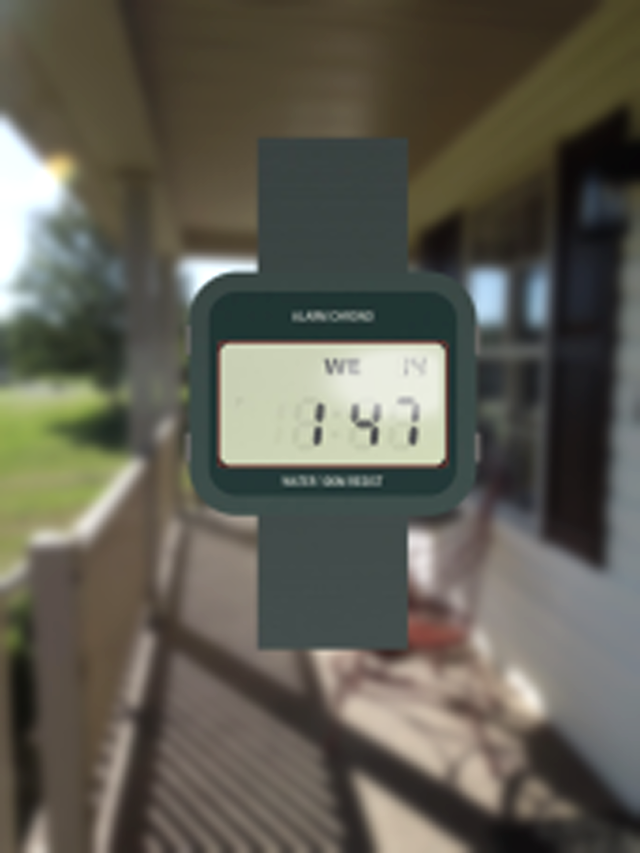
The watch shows 1:47
